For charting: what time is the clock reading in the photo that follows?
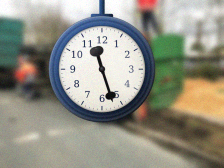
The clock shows 11:27
